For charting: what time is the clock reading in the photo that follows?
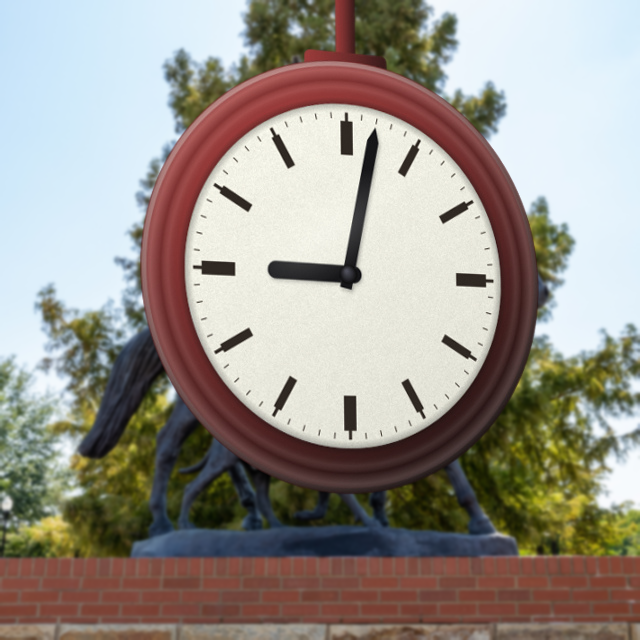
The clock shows 9:02
